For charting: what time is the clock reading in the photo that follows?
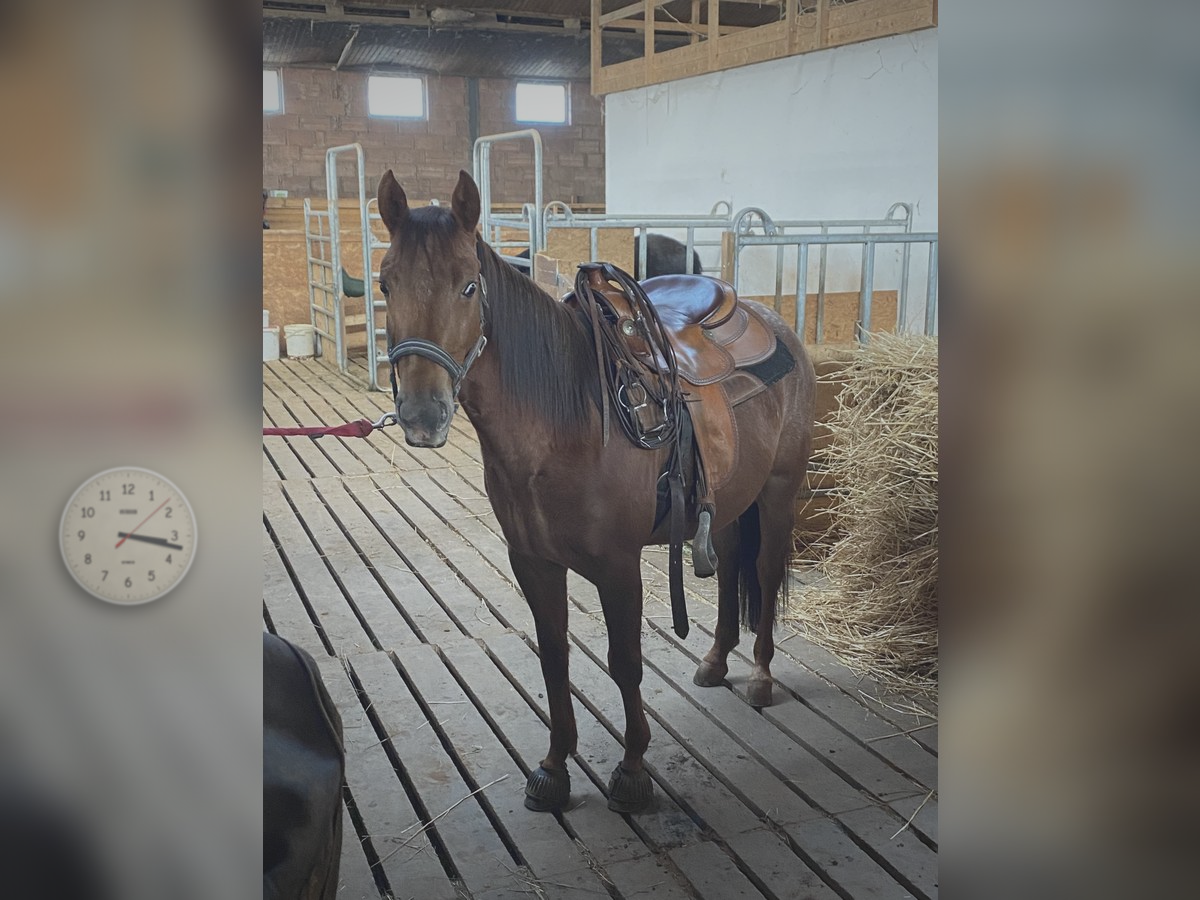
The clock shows 3:17:08
